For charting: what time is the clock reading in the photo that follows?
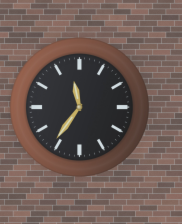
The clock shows 11:36
